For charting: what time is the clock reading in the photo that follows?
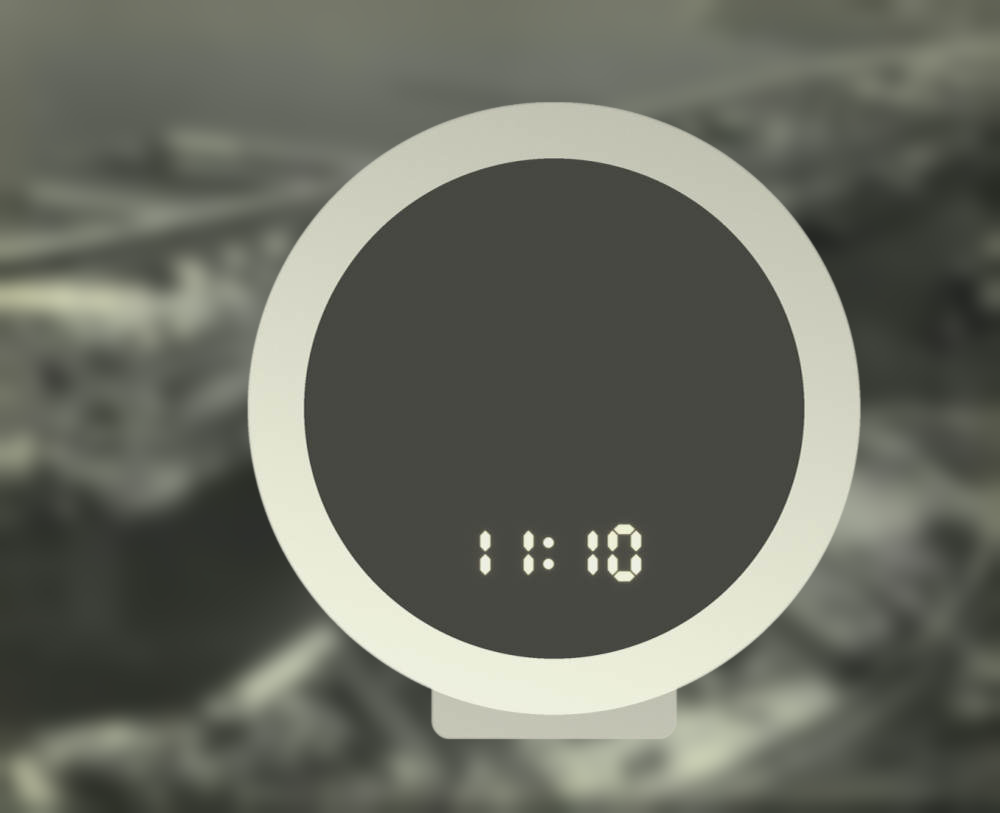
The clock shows 11:10
